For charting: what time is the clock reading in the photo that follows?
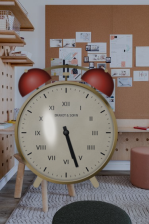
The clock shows 5:27
